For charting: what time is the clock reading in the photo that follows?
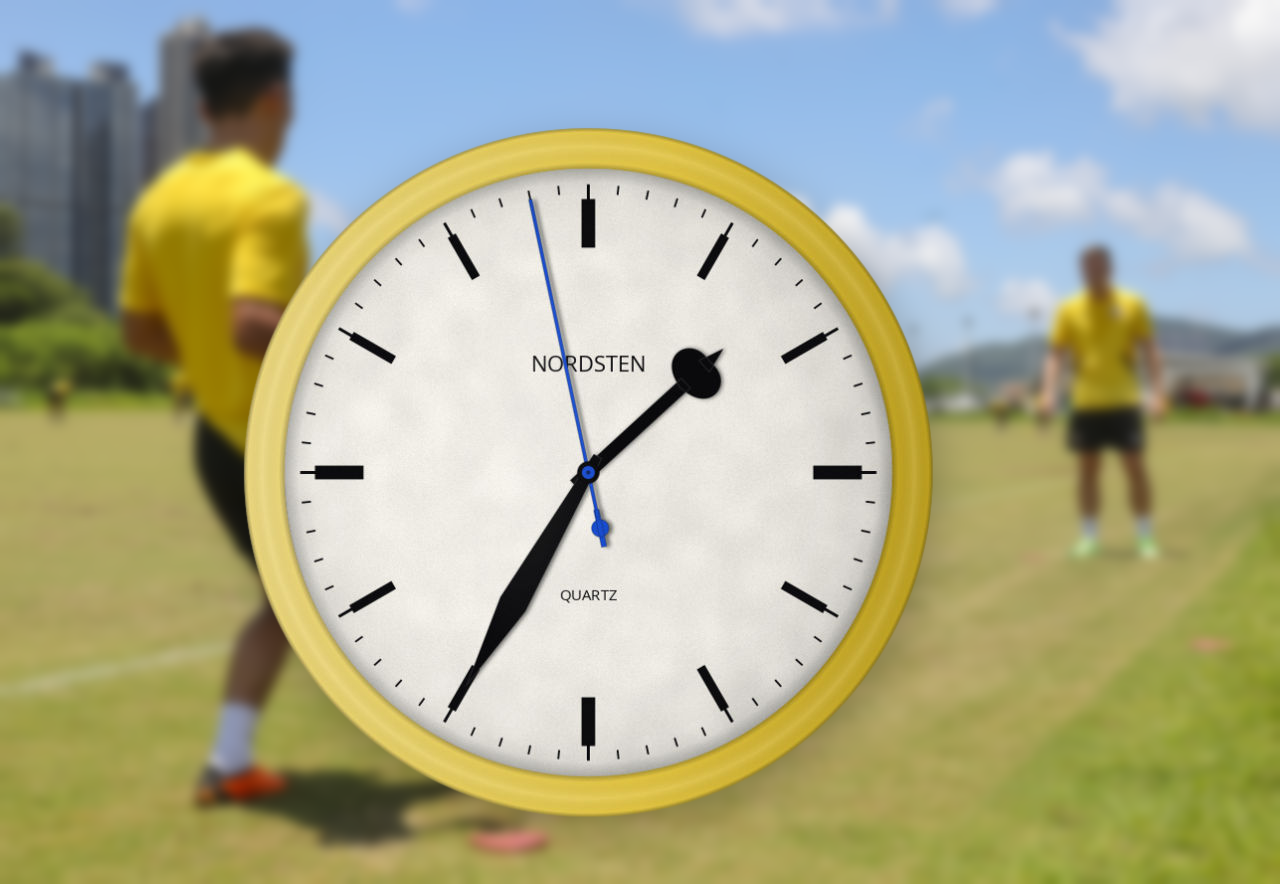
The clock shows 1:34:58
